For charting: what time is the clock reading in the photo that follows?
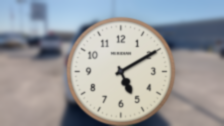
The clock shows 5:10
